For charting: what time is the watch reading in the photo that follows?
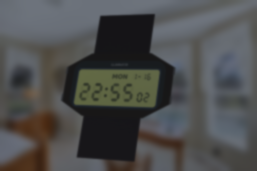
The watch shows 22:55
